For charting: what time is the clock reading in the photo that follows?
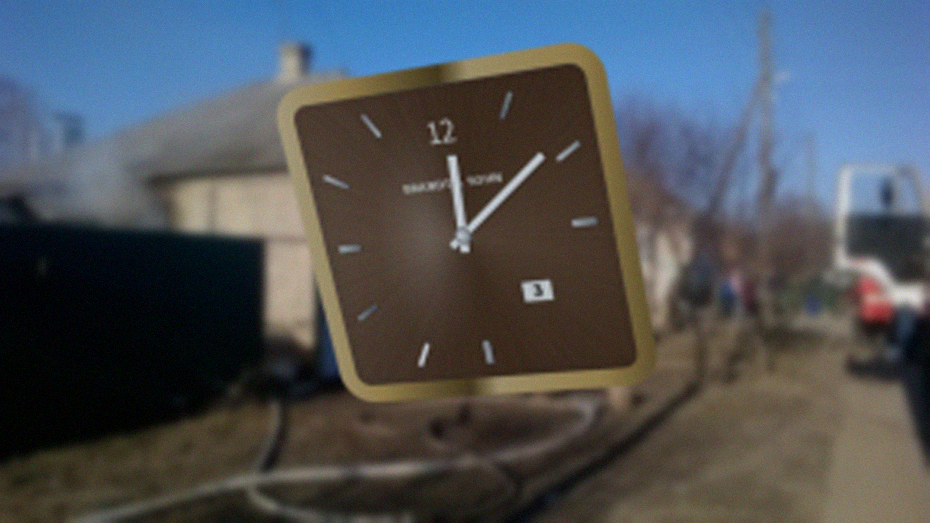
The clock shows 12:09
